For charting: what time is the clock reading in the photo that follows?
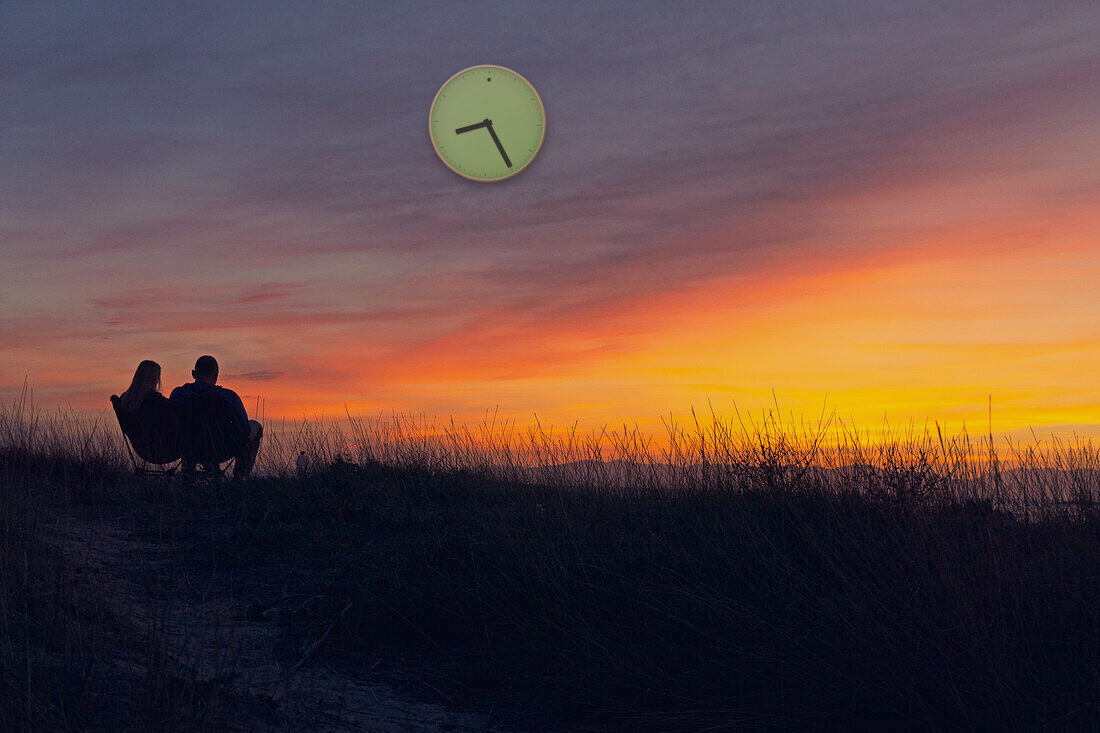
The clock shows 8:25
